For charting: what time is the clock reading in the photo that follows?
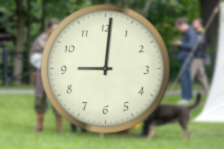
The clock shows 9:01
